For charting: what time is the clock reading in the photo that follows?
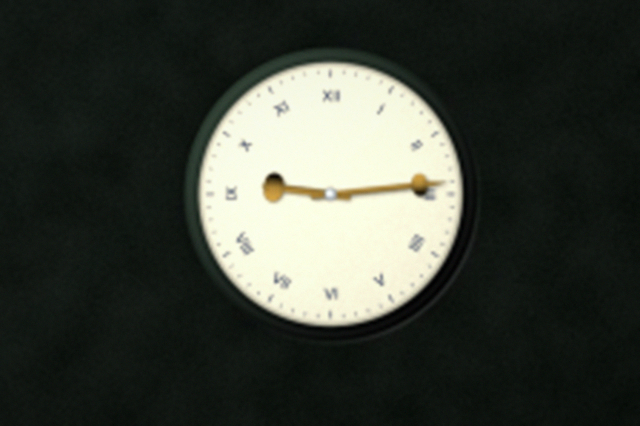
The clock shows 9:14
